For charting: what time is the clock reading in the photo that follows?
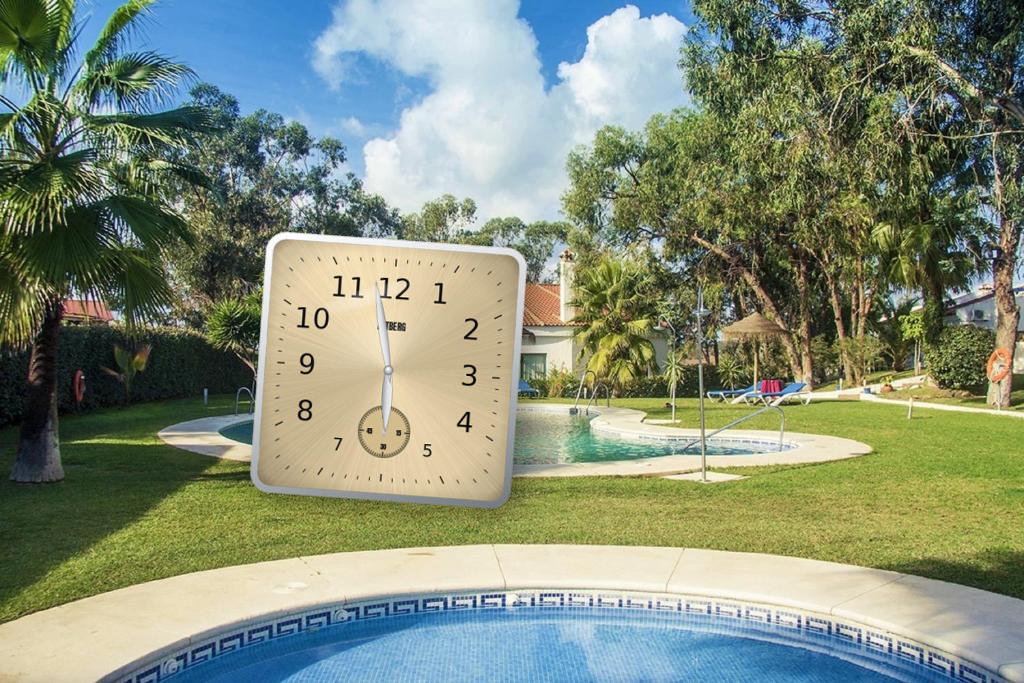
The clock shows 5:58
